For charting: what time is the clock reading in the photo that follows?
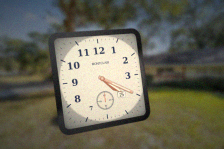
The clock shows 4:20
